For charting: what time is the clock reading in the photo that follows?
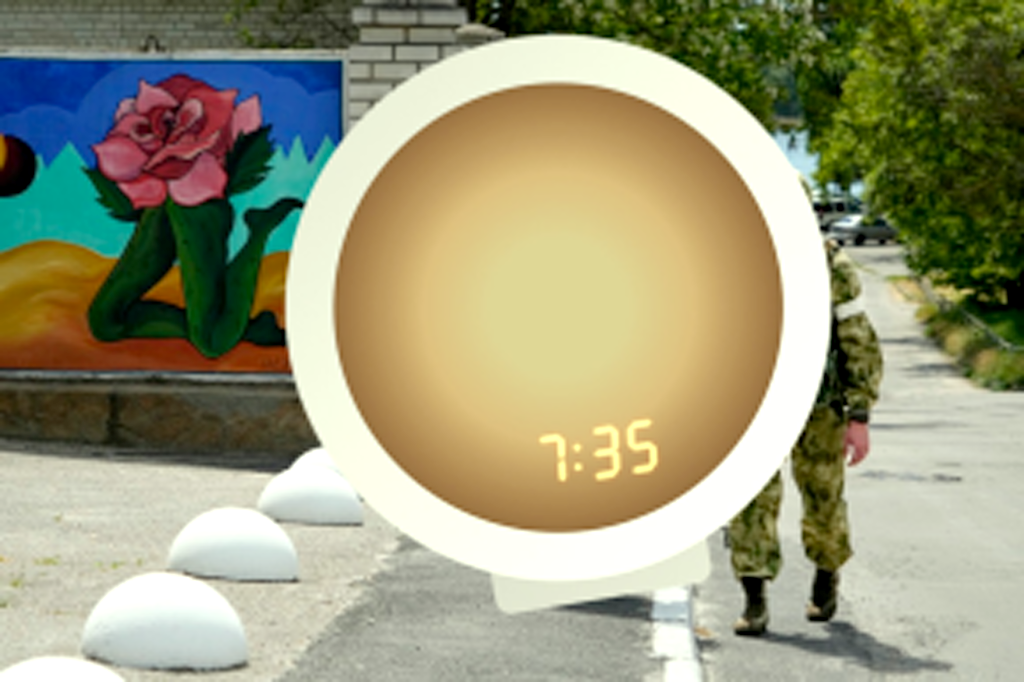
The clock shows 7:35
